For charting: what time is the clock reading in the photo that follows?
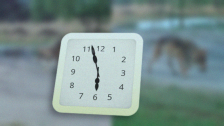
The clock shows 5:57
